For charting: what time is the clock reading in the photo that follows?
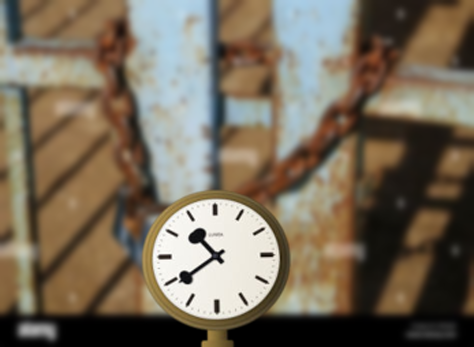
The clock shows 10:39
